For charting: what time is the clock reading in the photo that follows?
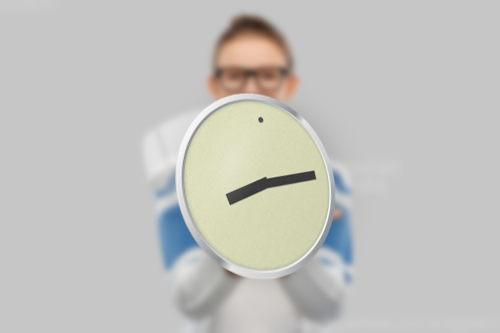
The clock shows 8:13
